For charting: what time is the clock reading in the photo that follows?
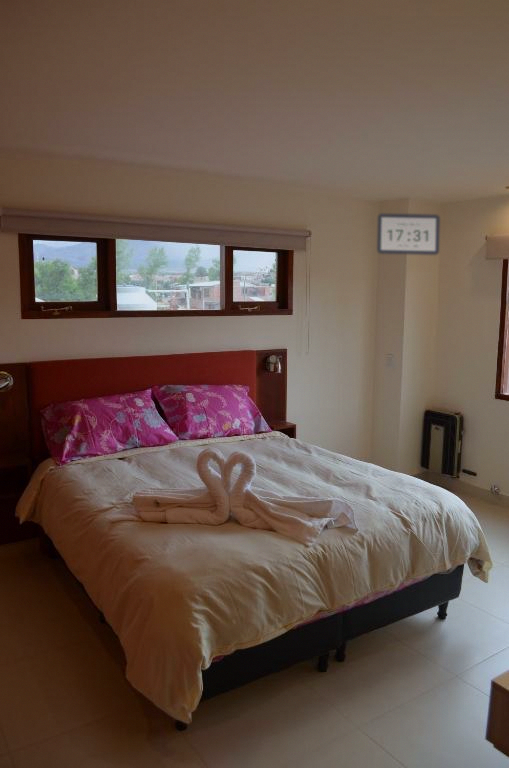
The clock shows 17:31
